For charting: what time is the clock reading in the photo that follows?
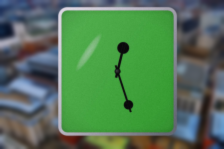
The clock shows 12:27
